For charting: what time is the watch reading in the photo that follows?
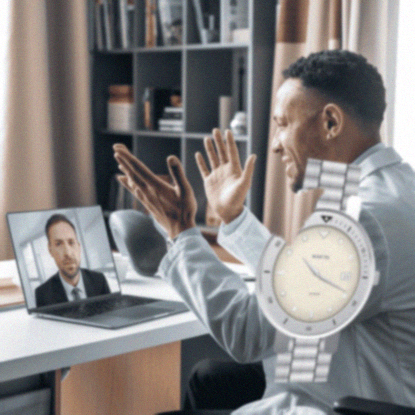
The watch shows 10:19
